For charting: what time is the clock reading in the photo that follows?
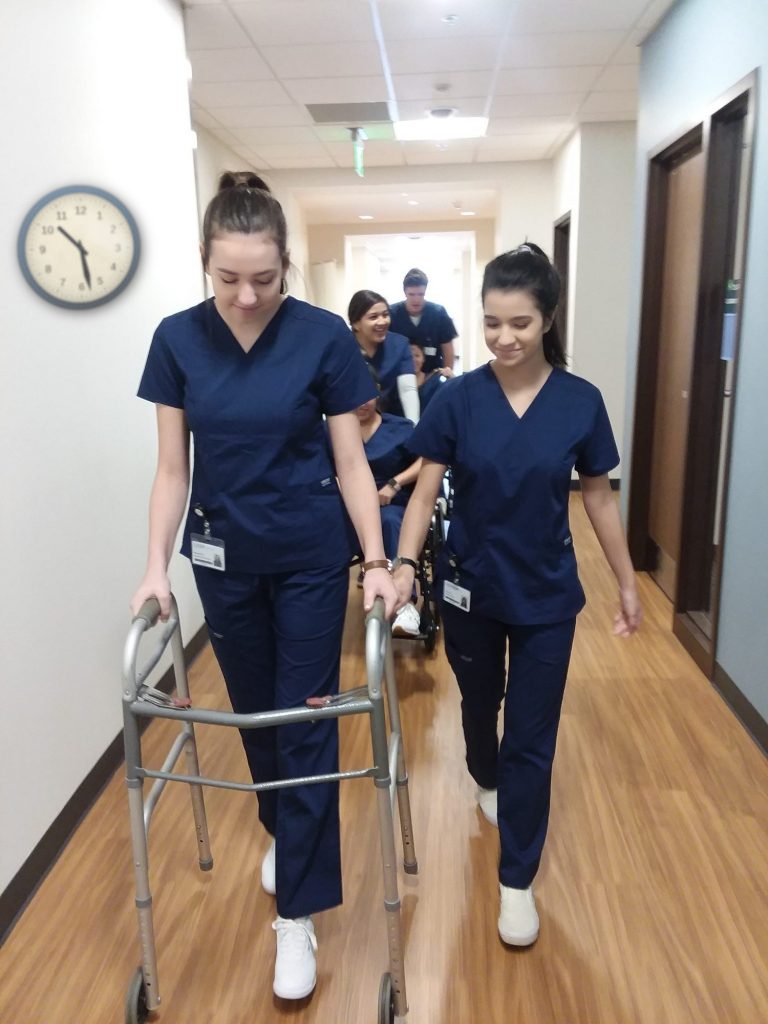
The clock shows 10:28
